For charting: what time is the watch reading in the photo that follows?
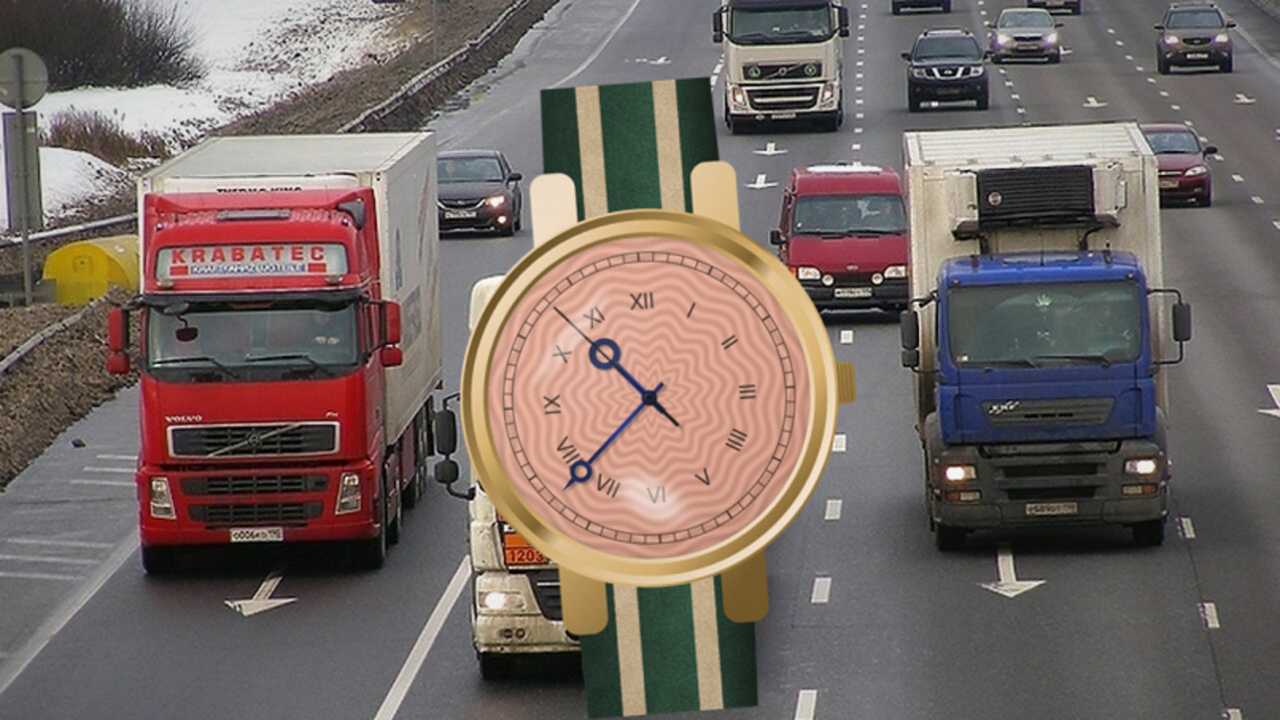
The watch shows 10:37:53
